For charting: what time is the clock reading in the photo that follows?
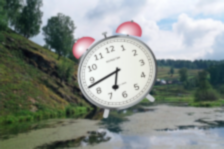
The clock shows 6:43
